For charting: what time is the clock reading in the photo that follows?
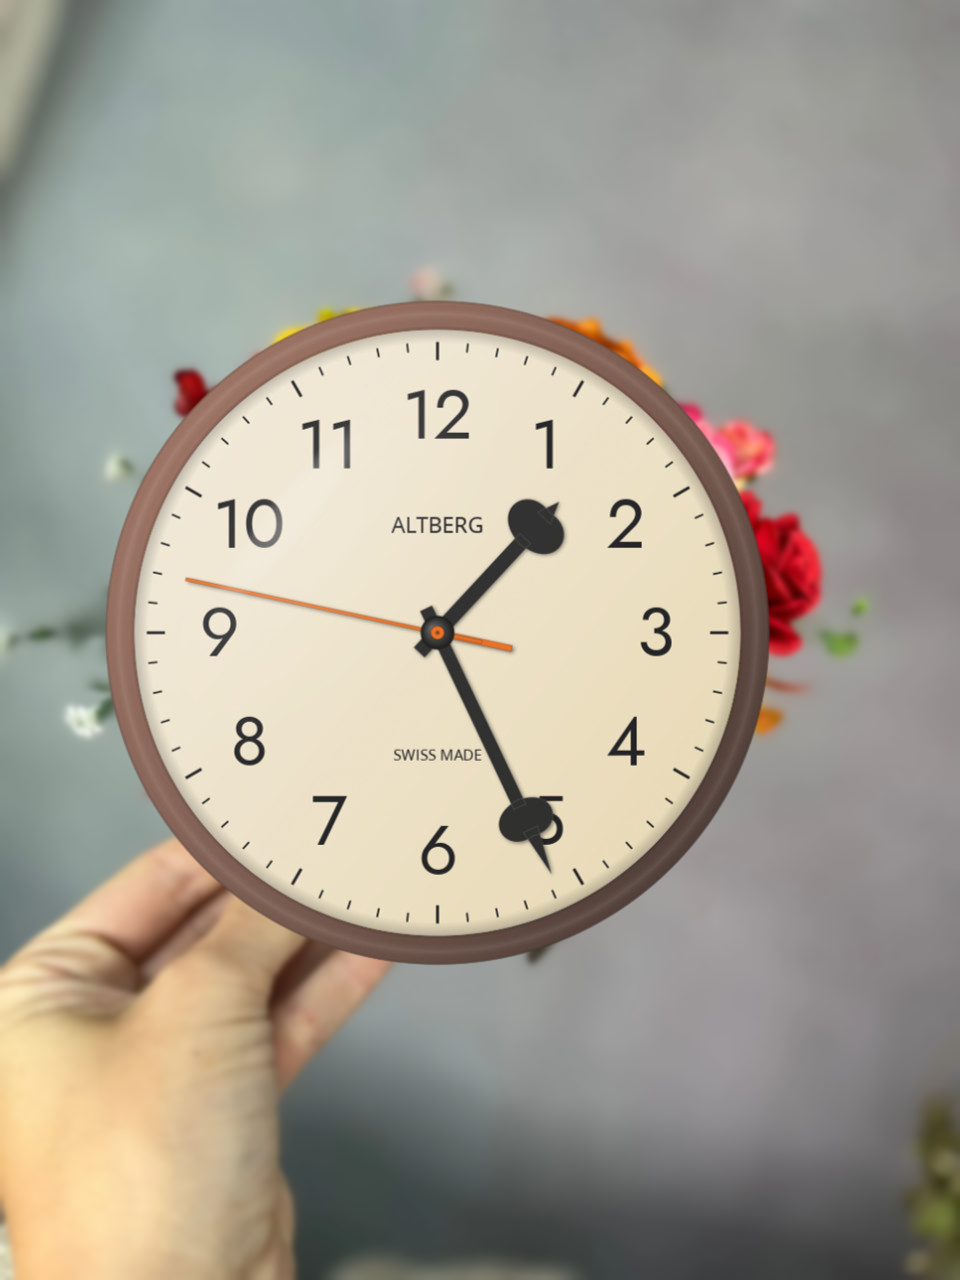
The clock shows 1:25:47
